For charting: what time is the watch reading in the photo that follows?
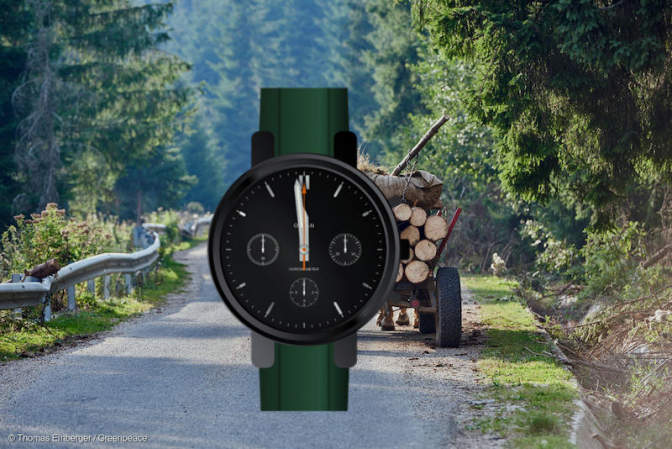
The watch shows 11:59
